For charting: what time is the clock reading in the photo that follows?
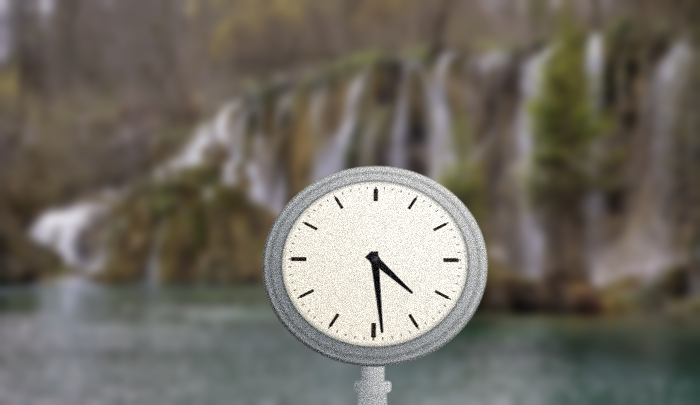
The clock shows 4:29
